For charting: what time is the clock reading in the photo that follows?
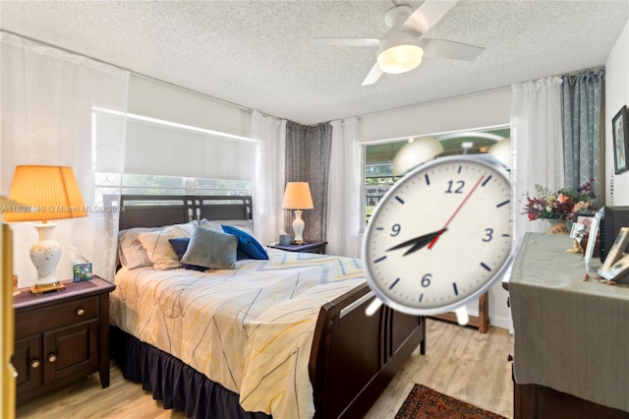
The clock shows 7:41:04
